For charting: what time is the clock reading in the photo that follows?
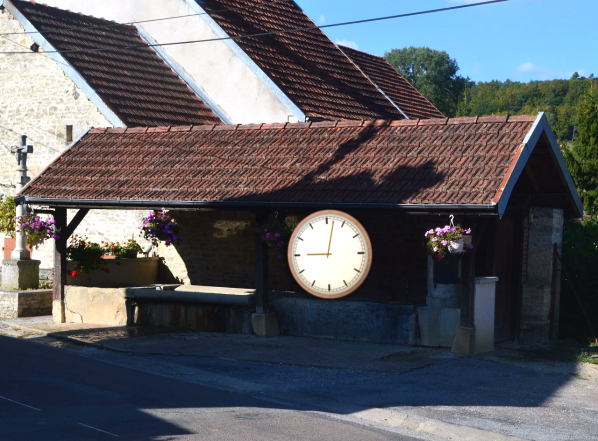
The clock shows 9:02
